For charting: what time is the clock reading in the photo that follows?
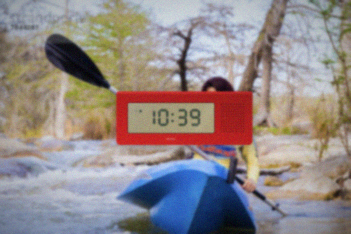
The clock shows 10:39
